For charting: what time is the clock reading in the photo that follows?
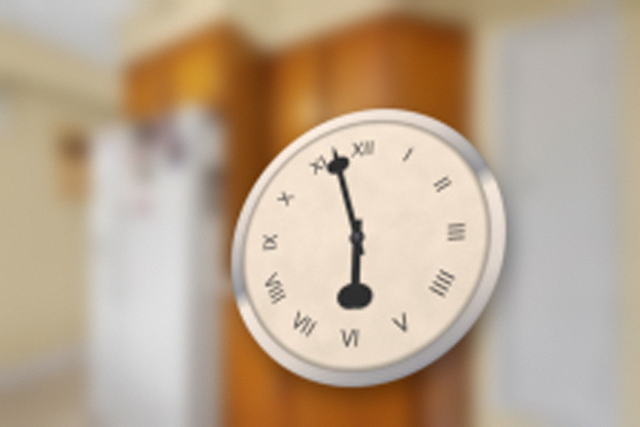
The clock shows 5:57
